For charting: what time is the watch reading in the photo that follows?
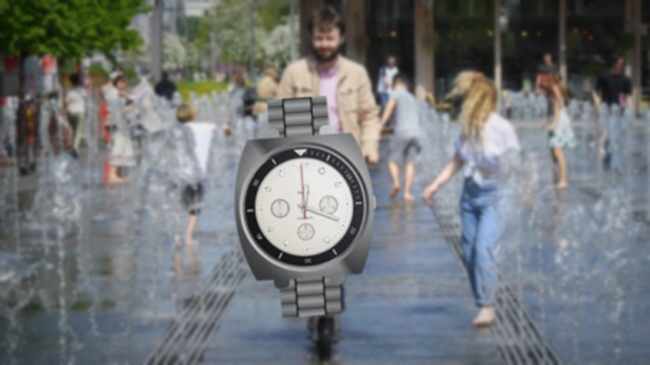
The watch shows 12:19
